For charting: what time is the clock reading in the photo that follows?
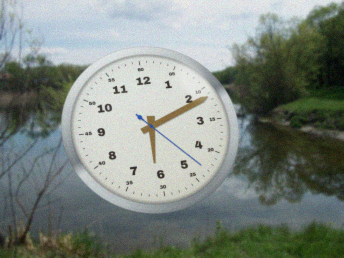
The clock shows 6:11:23
